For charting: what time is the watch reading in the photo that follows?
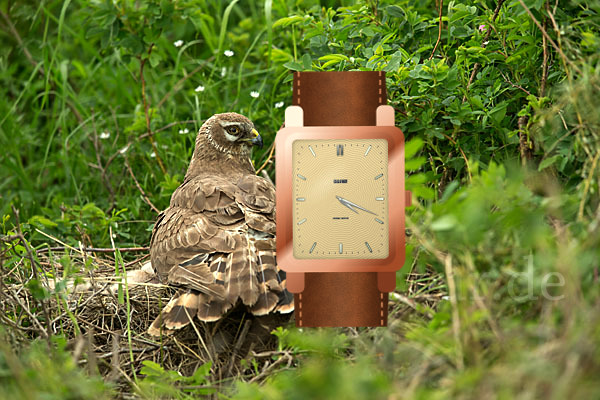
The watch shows 4:19
